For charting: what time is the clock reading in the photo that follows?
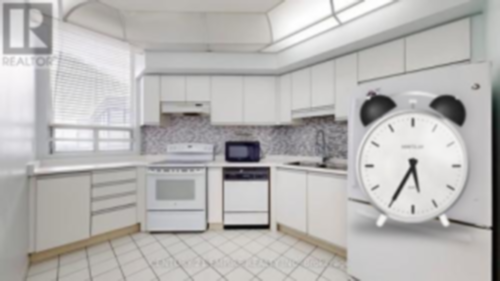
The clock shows 5:35
